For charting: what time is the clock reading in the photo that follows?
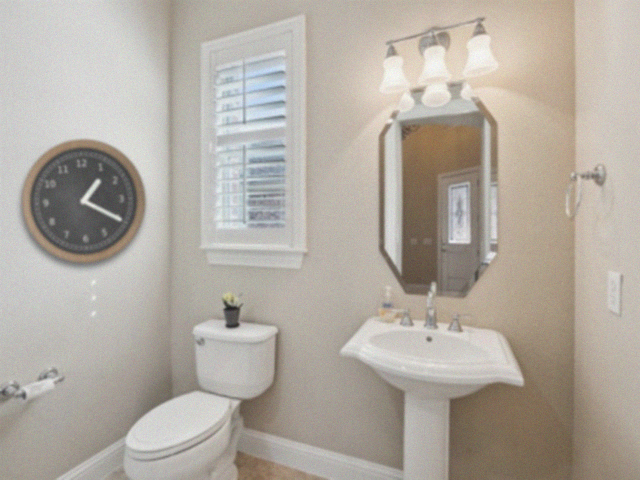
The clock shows 1:20
